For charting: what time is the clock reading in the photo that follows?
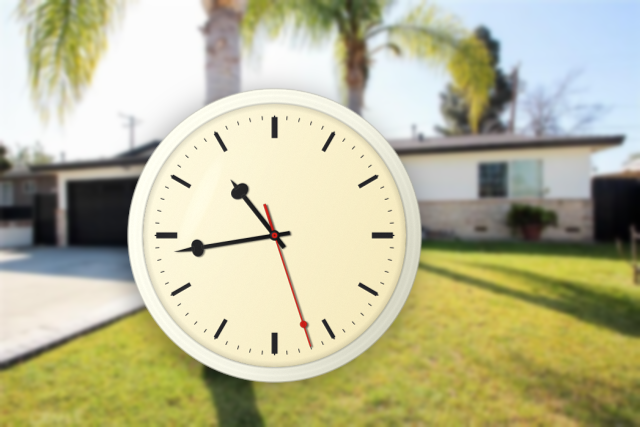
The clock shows 10:43:27
